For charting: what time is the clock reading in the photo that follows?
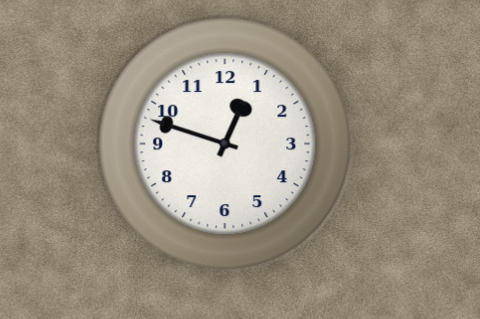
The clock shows 12:48
